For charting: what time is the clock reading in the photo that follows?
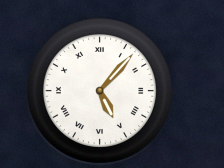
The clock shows 5:07
